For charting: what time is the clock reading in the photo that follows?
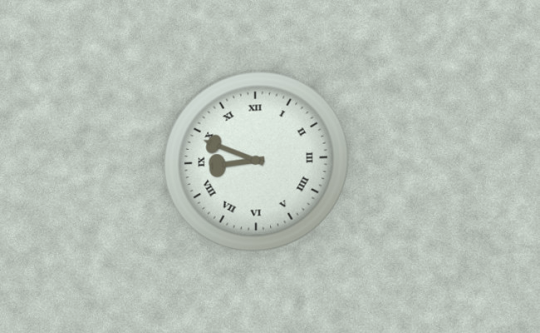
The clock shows 8:49
